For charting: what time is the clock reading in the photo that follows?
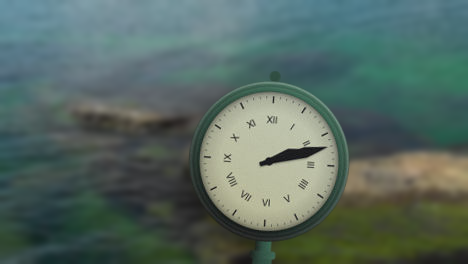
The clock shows 2:12
